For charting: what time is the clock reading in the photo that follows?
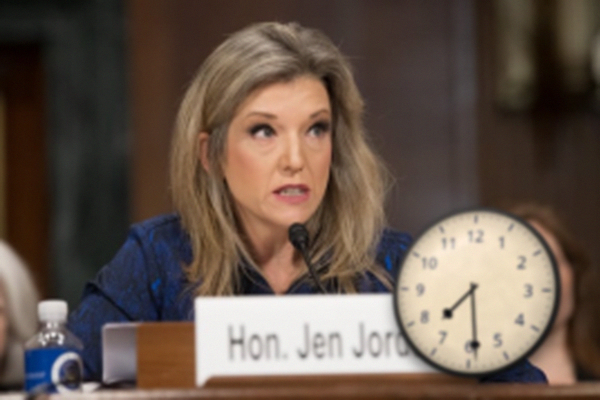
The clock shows 7:29
